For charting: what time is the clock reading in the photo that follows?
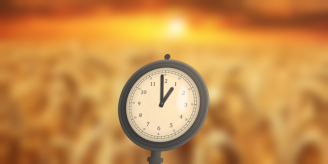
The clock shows 12:59
